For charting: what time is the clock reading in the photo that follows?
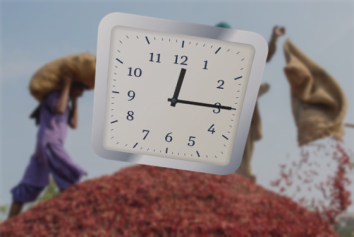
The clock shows 12:15
